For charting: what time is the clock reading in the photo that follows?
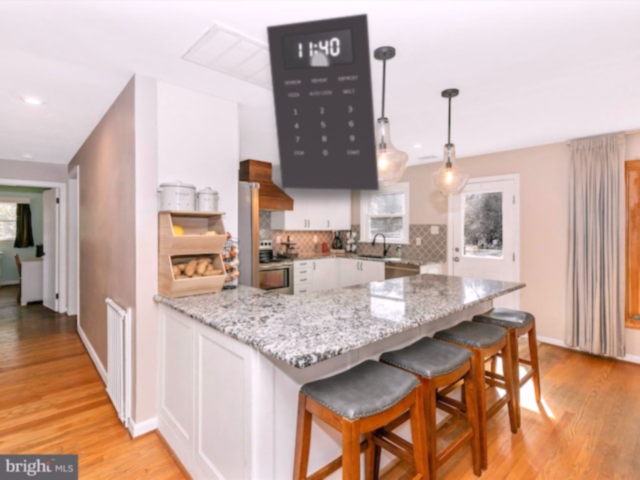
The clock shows 11:40
